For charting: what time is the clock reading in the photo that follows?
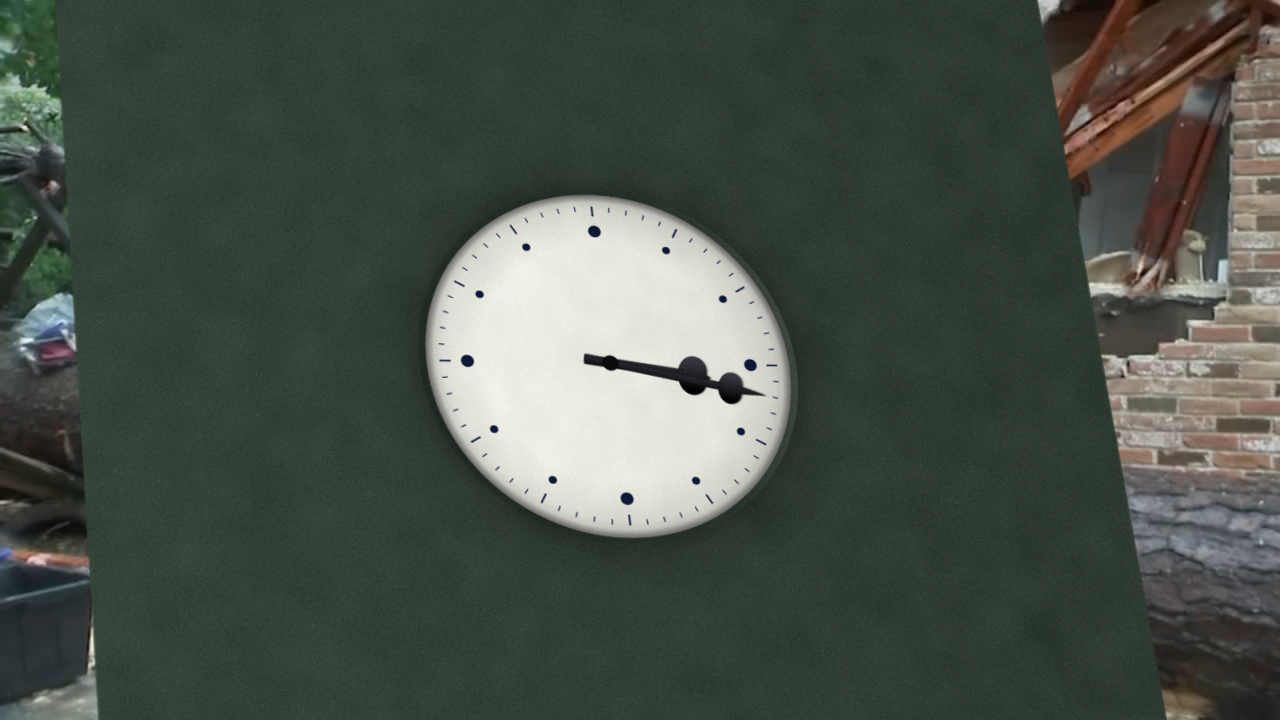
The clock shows 3:17
